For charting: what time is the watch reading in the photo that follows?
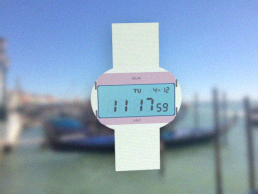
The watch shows 11:17:59
